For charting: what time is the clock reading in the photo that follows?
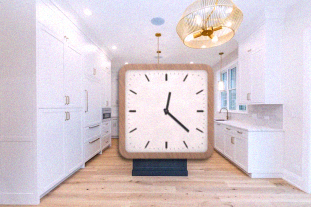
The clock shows 12:22
